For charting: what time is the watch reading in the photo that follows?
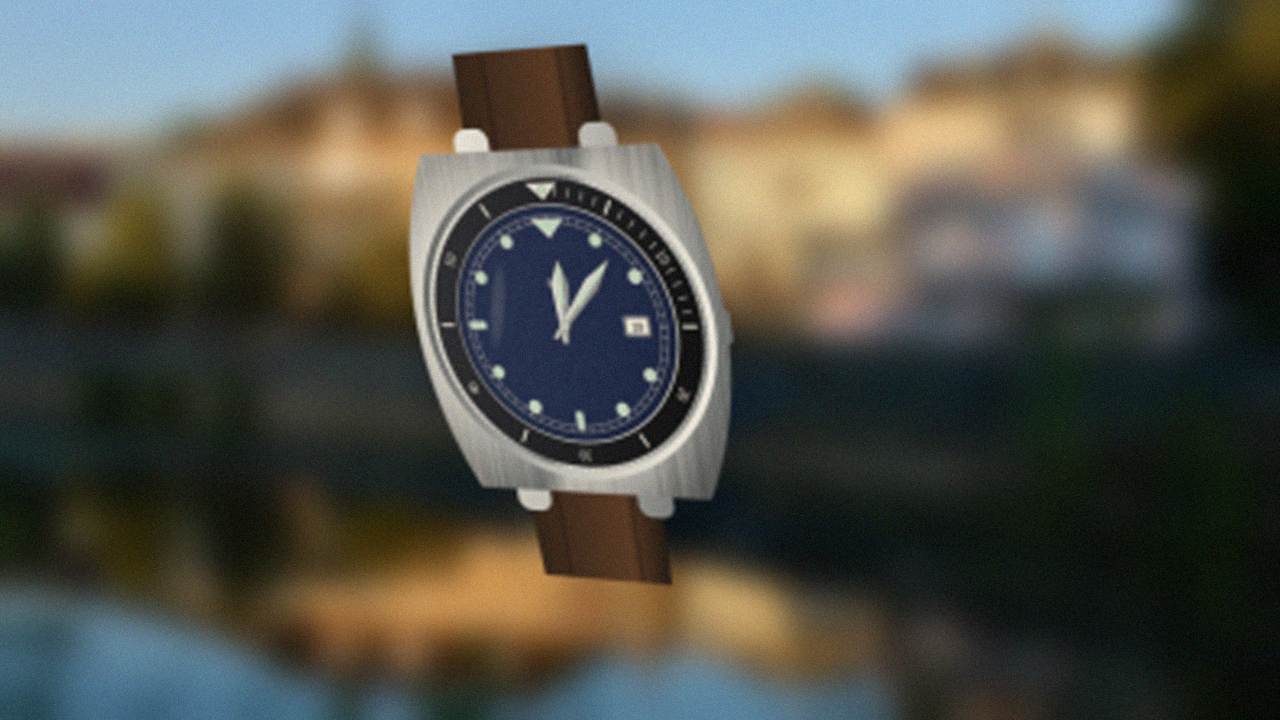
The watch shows 12:07
